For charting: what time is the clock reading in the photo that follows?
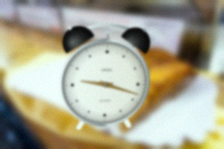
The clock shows 9:18
